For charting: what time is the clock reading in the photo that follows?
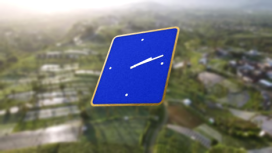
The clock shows 2:12
